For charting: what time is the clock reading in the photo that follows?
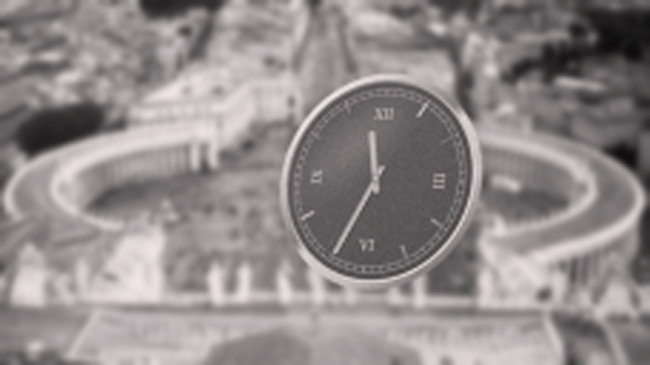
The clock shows 11:34
